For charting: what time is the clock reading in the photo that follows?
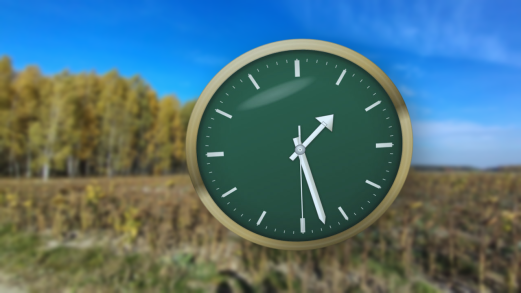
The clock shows 1:27:30
